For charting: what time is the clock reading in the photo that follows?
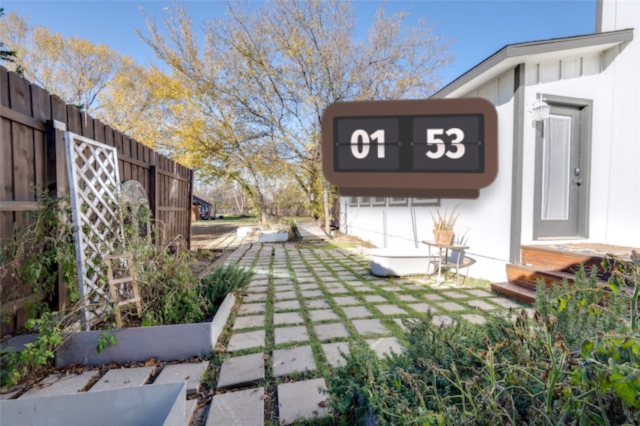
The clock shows 1:53
